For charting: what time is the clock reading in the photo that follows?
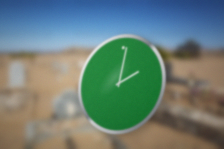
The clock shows 2:01
